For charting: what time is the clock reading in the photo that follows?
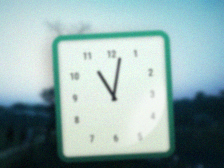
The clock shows 11:02
